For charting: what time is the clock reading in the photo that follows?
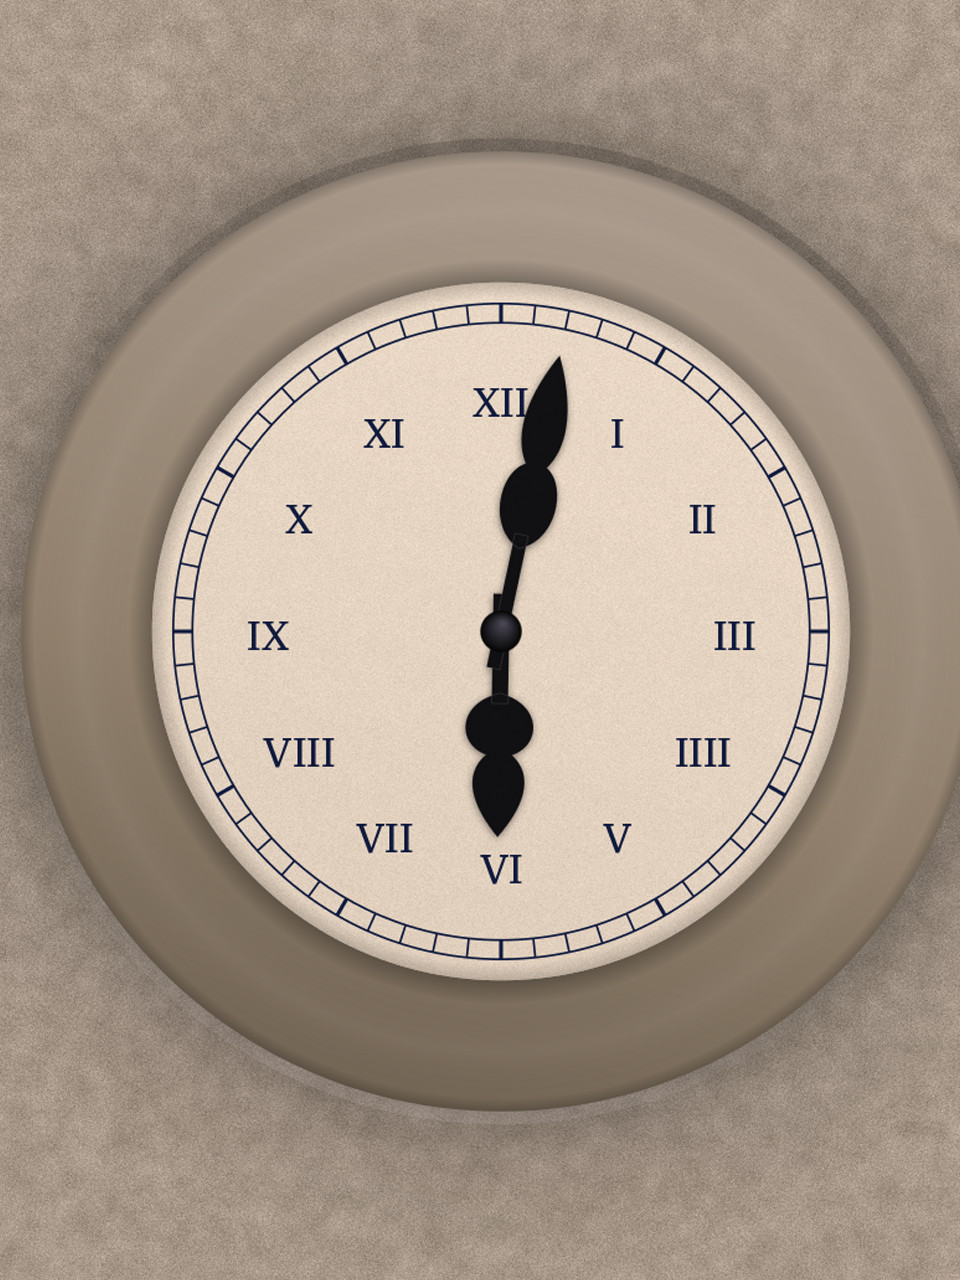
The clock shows 6:02
